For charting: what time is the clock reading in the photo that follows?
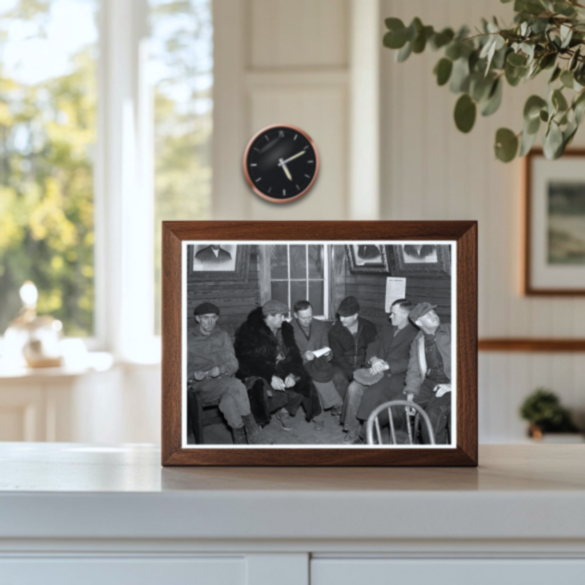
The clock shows 5:11
